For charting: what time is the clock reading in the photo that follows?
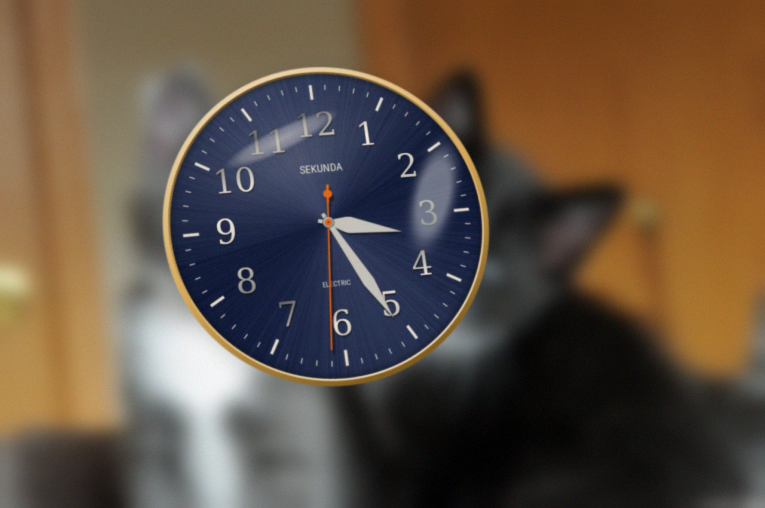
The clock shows 3:25:31
